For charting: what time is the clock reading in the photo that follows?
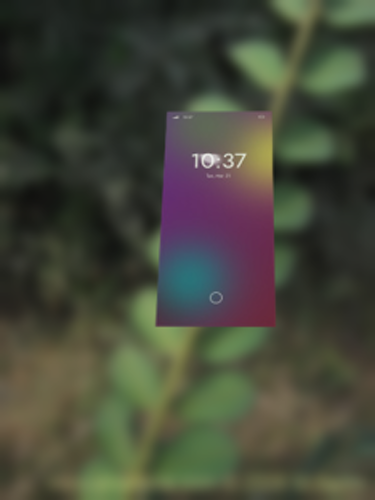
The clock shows 10:37
